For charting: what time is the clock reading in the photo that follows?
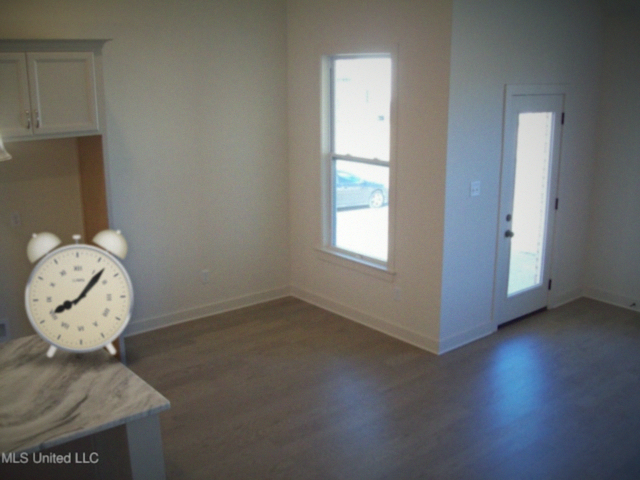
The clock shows 8:07
